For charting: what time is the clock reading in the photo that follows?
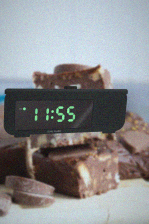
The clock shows 11:55
